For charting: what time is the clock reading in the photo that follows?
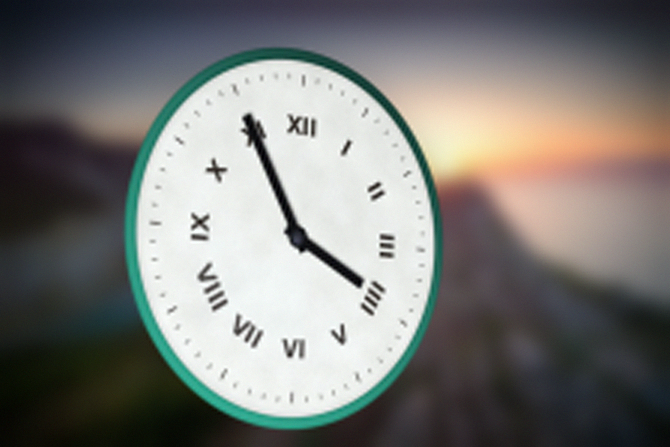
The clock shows 3:55
